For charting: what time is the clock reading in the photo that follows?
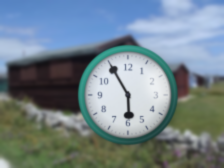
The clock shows 5:55
